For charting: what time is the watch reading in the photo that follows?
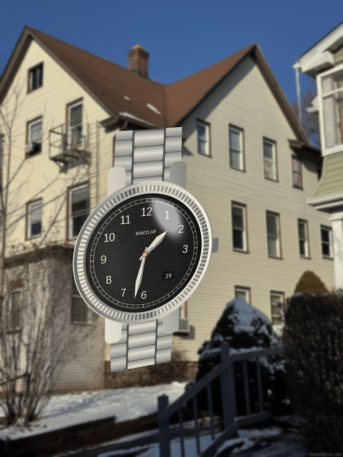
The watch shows 1:32
